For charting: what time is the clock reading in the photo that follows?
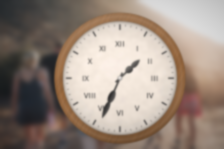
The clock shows 1:34
